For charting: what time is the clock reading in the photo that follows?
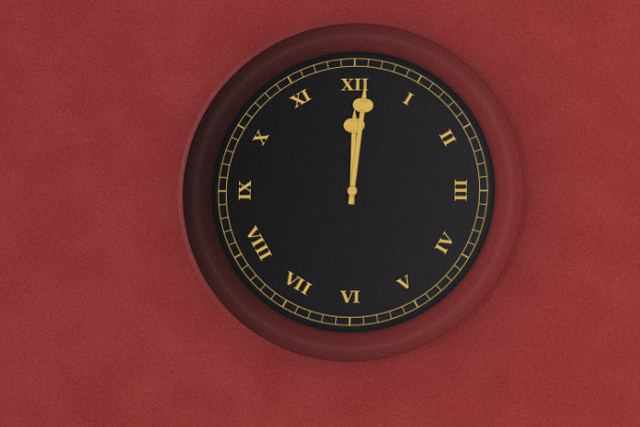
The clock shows 12:01
